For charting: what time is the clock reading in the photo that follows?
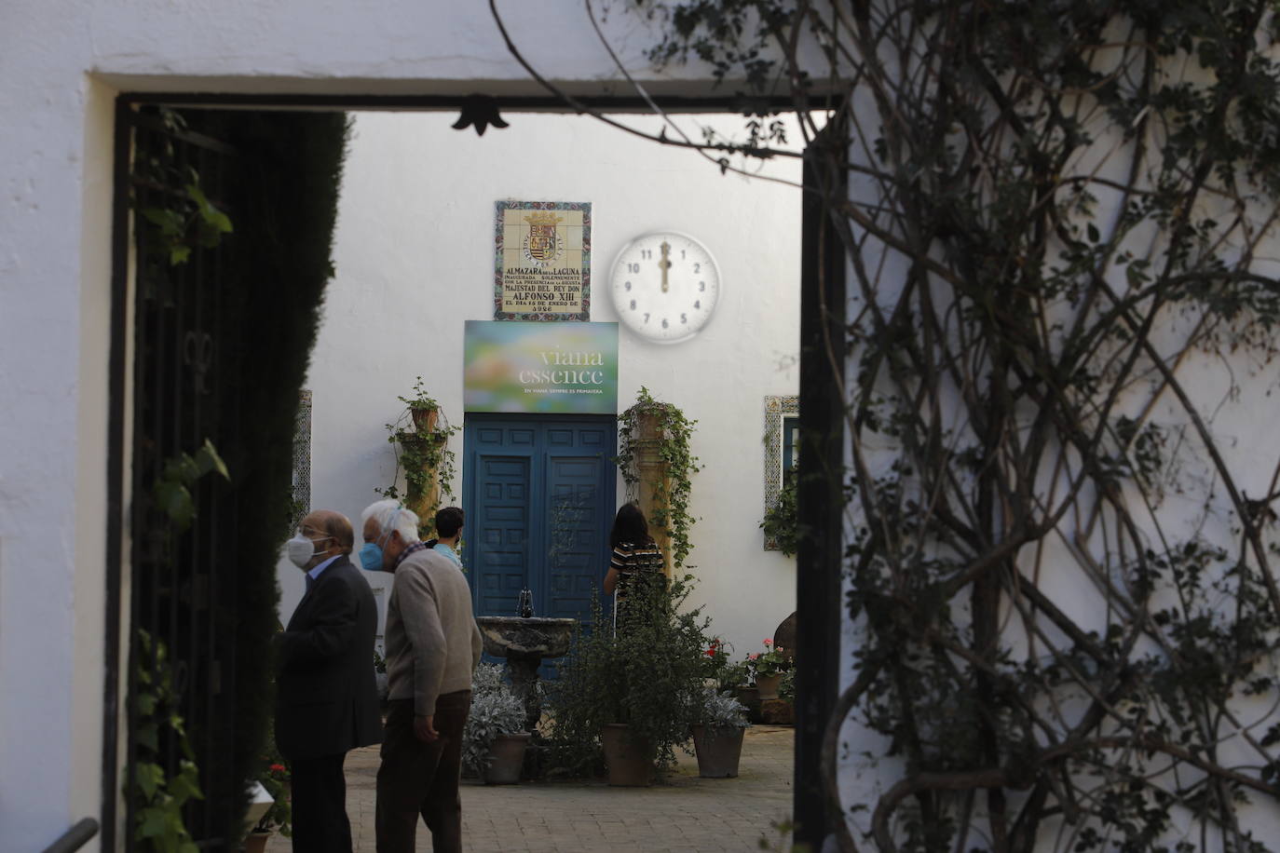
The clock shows 12:00
